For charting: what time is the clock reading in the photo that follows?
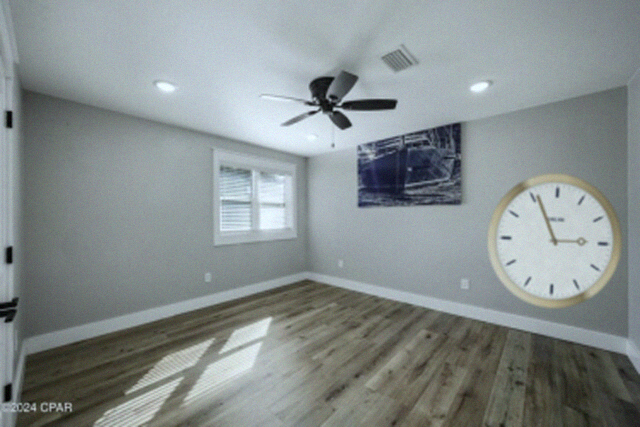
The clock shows 2:56
